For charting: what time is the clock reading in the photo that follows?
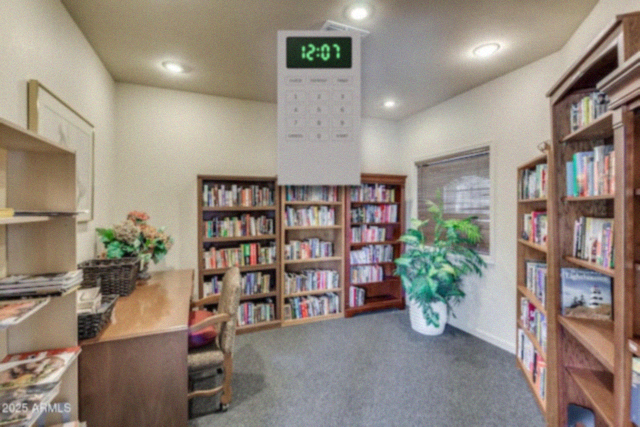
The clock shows 12:07
